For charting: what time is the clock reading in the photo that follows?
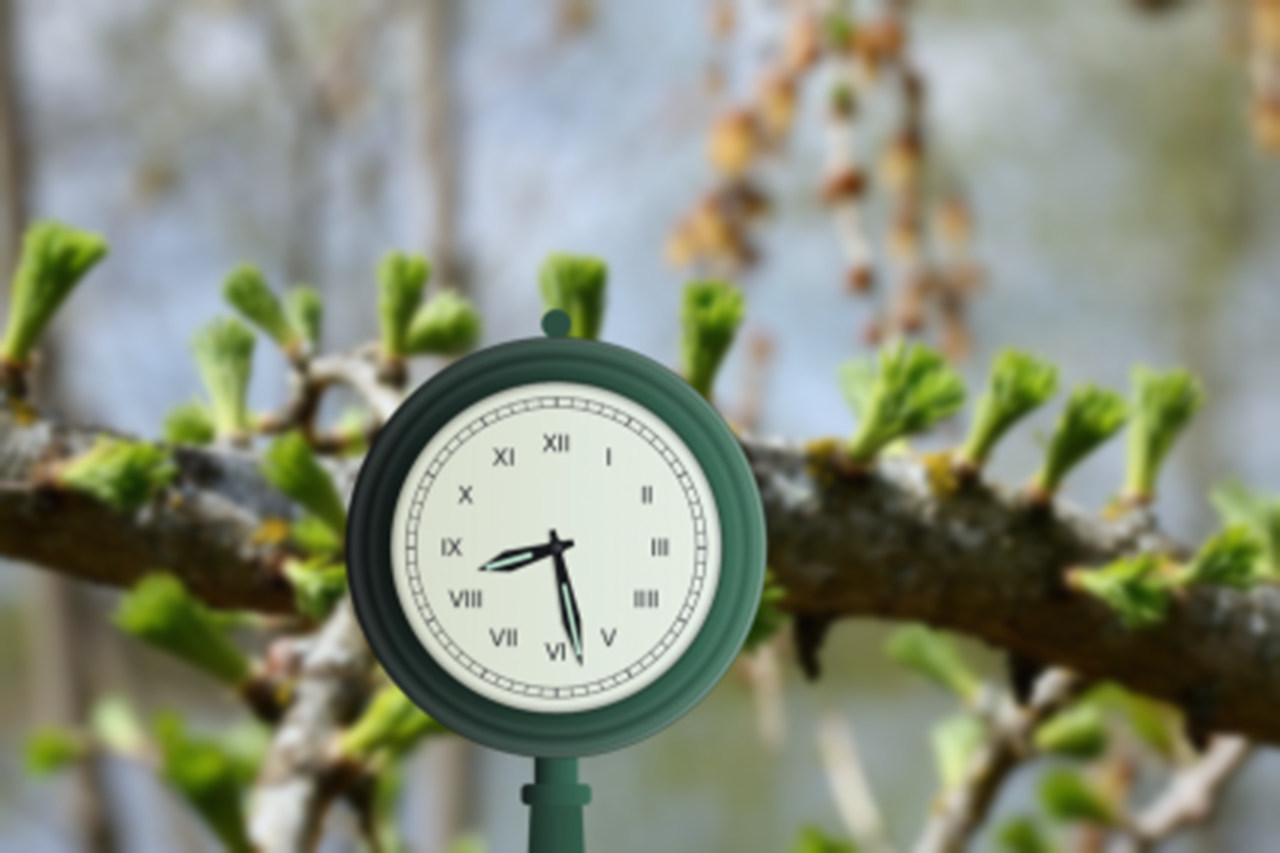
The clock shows 8:28
